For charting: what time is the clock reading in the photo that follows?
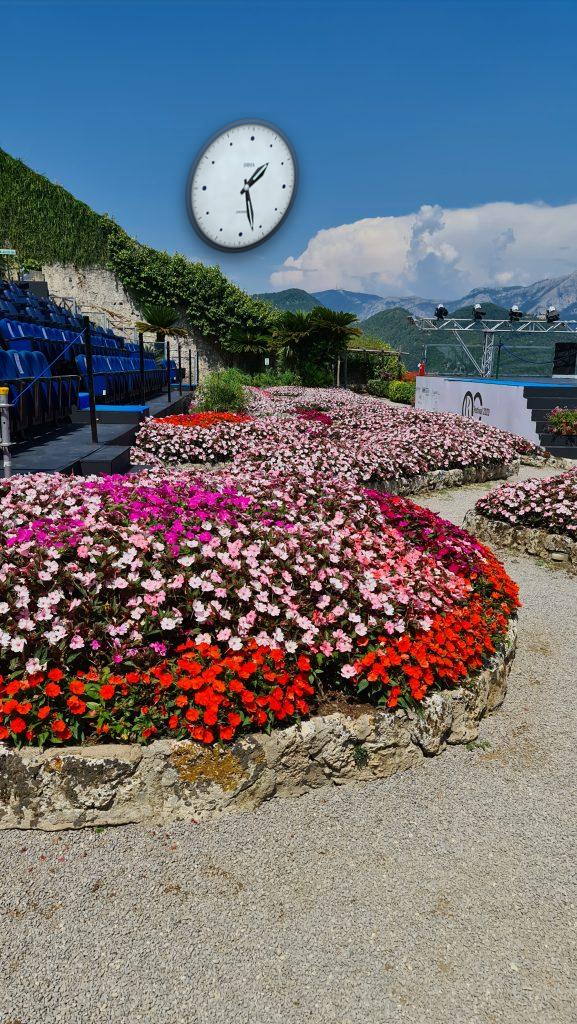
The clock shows 1:27
